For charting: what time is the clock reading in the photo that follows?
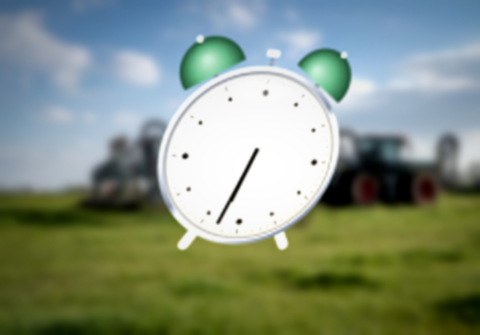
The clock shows 6:33
